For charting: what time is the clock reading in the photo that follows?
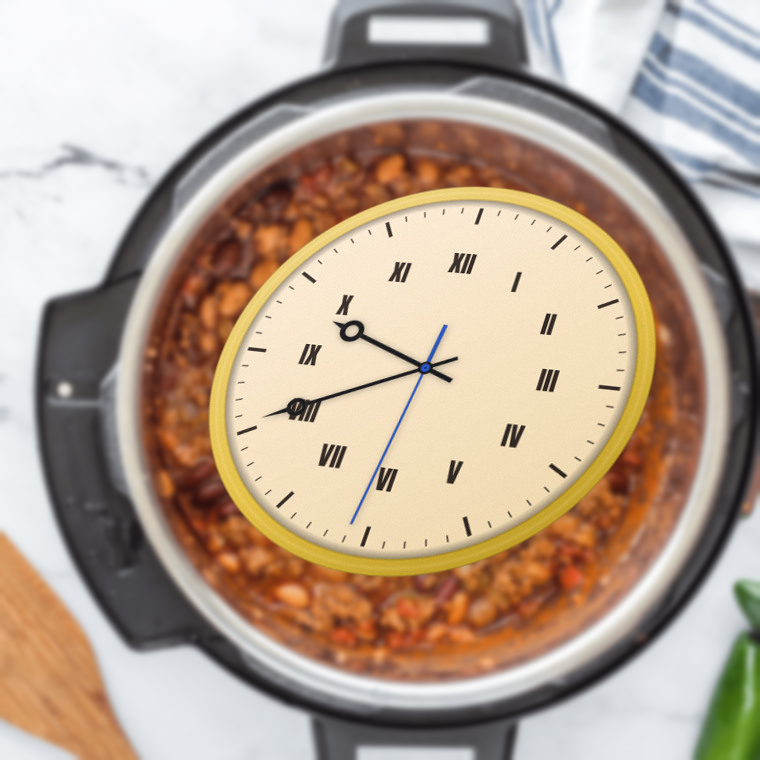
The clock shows 9:40:31
